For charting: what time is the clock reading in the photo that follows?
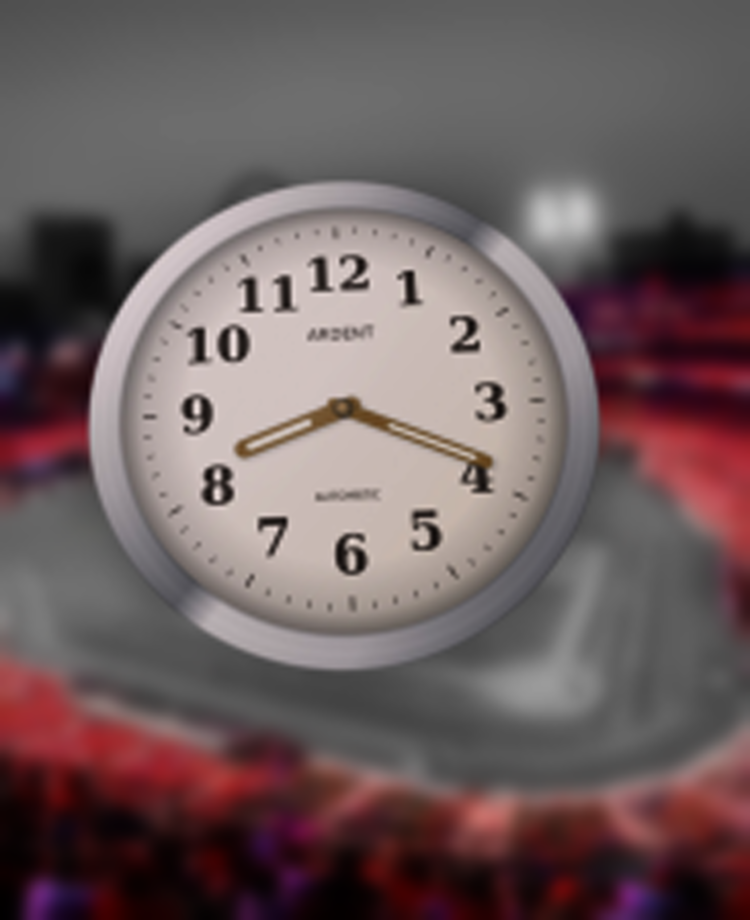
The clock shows 8:19
